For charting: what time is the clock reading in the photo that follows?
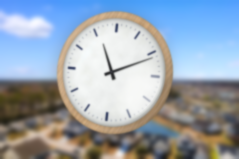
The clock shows 11:11
